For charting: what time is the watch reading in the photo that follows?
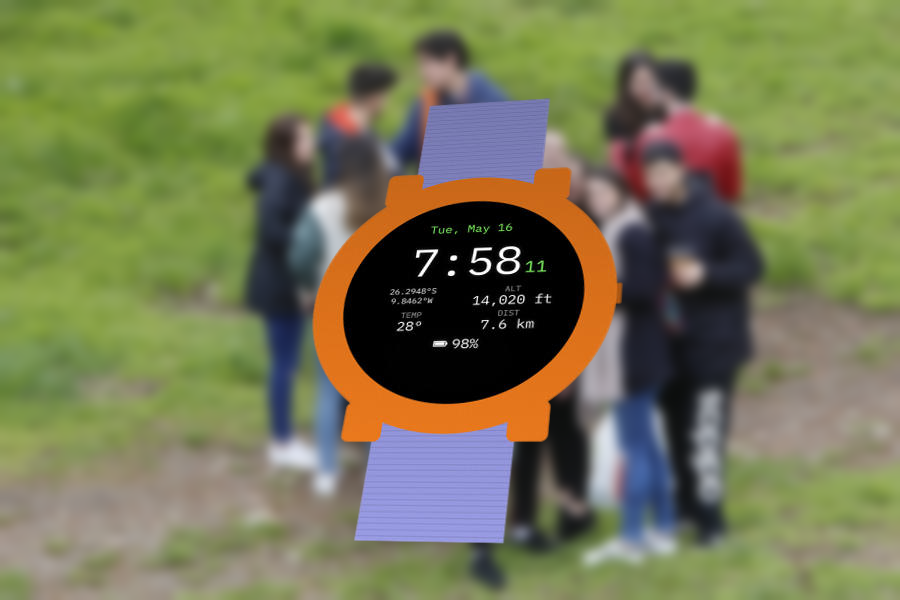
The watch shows 7:58:11
